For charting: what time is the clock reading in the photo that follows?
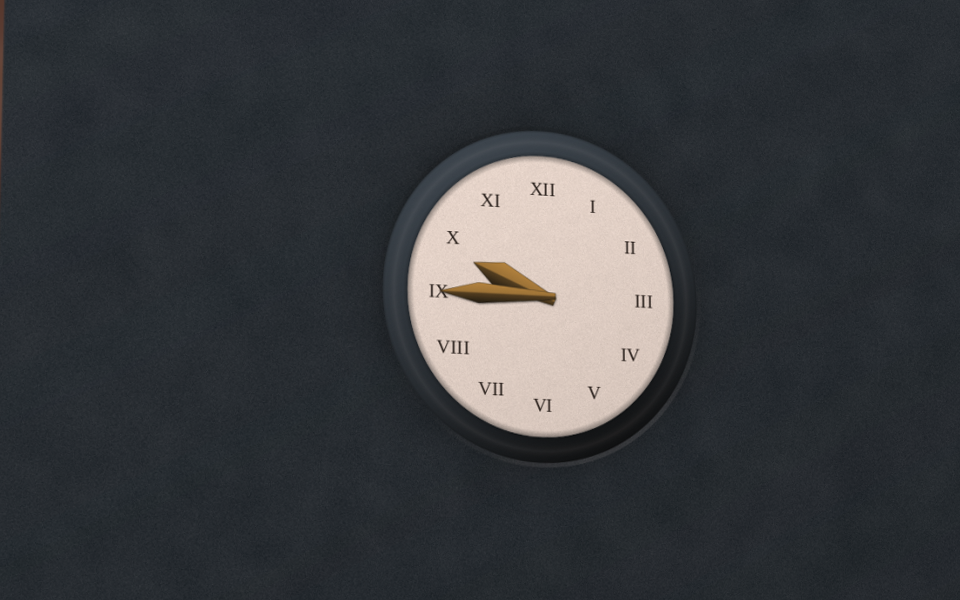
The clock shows 9:45
